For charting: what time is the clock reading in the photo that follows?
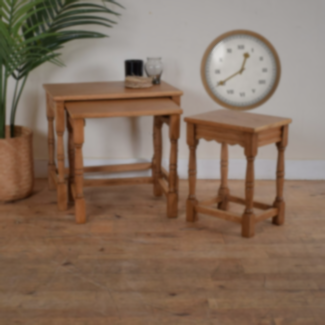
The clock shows 12:40
